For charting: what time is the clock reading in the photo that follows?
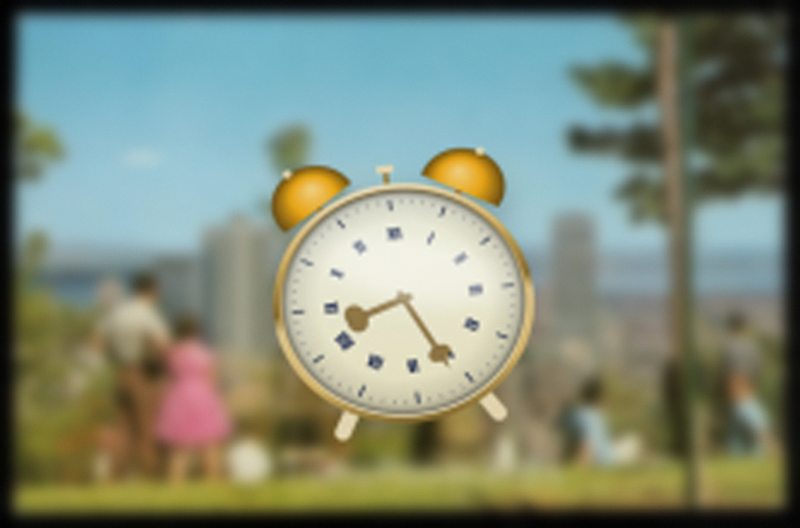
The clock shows 8:26
